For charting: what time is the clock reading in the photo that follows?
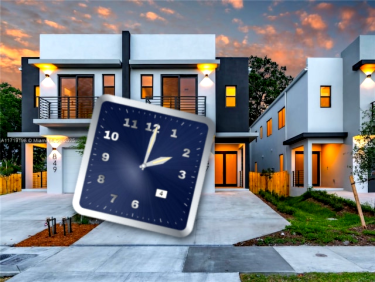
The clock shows 2:01
